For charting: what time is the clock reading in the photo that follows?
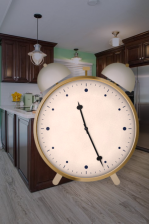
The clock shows 11:26
